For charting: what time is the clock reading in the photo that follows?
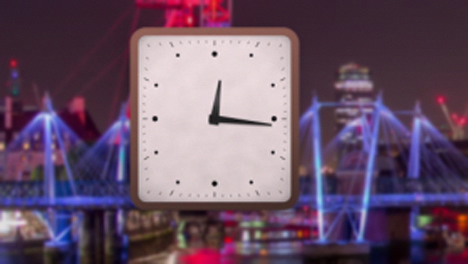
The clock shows 12:16
